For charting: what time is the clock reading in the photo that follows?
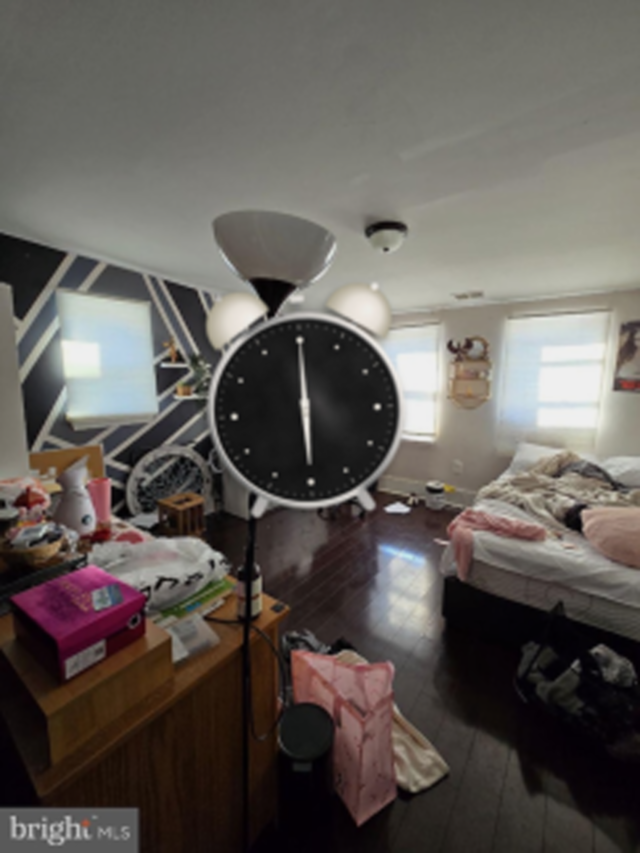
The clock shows 6:00
